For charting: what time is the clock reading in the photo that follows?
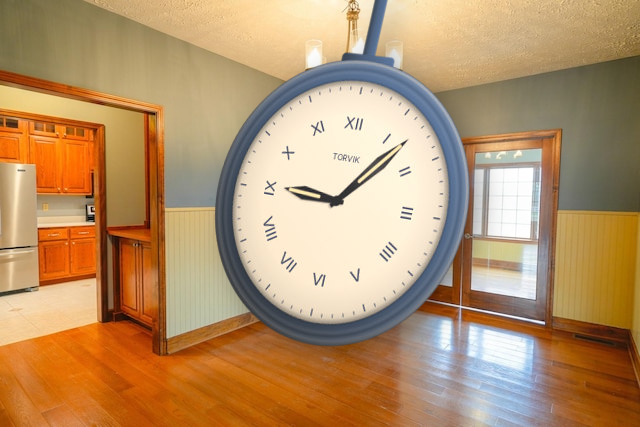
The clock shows 9:07
